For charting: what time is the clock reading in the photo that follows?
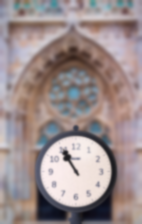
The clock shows 10:55
